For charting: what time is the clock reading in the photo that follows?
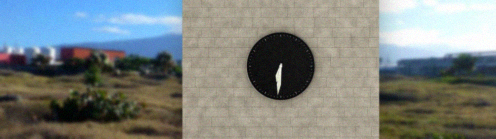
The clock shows 6:31
